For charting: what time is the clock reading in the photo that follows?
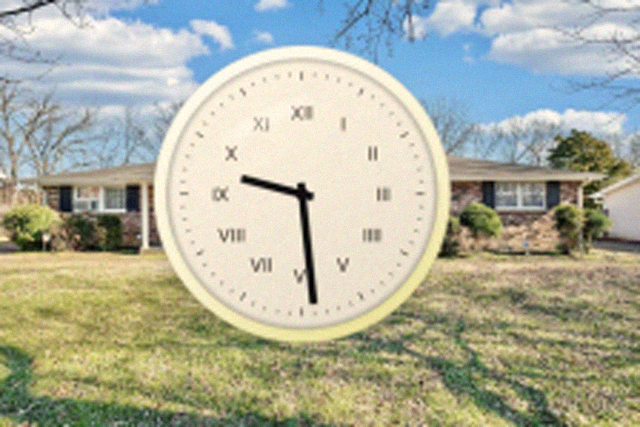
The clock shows 9:29
